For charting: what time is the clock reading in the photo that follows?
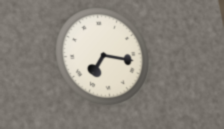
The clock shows 7:17
